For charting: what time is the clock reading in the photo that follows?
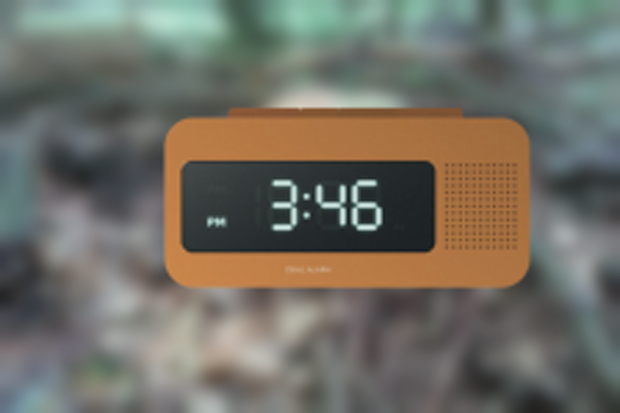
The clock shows 3:46
